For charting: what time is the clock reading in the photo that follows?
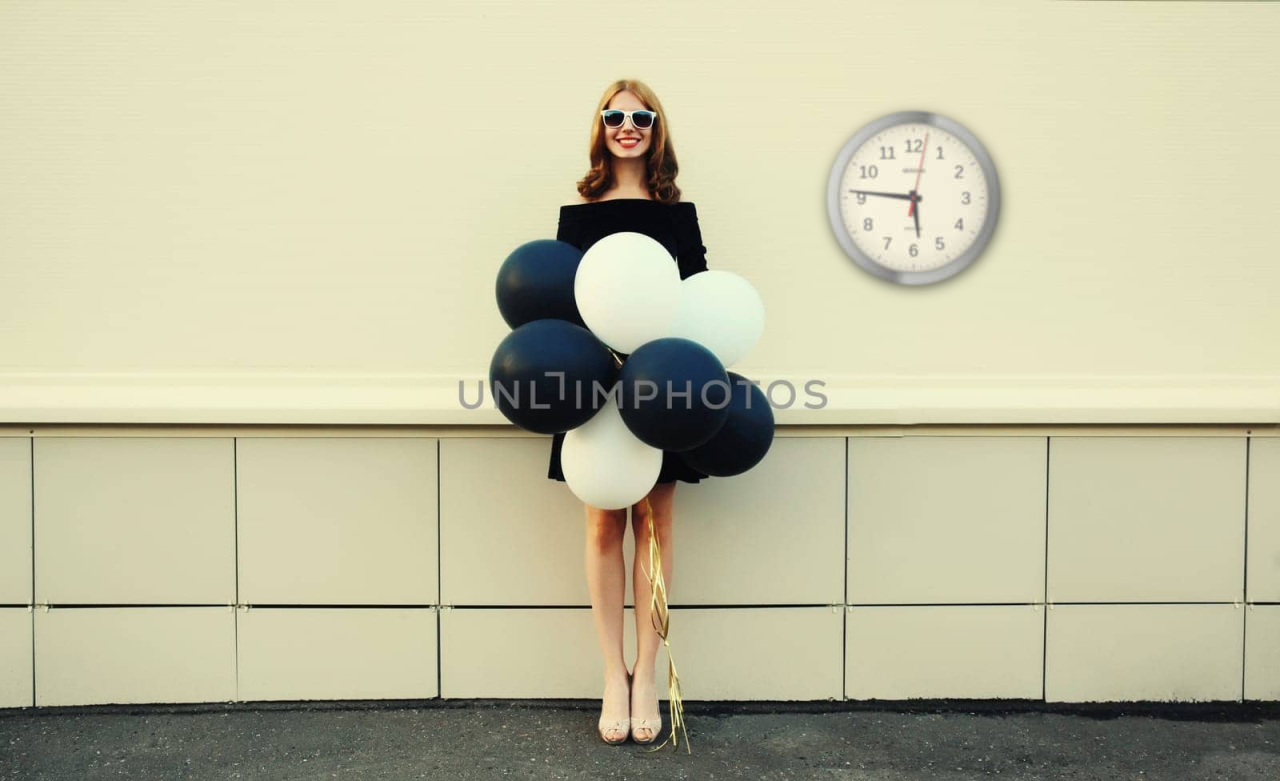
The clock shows 5:46:02
